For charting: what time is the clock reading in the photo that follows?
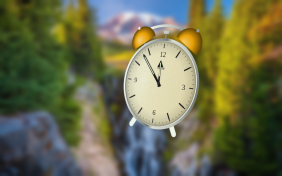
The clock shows 11:53
